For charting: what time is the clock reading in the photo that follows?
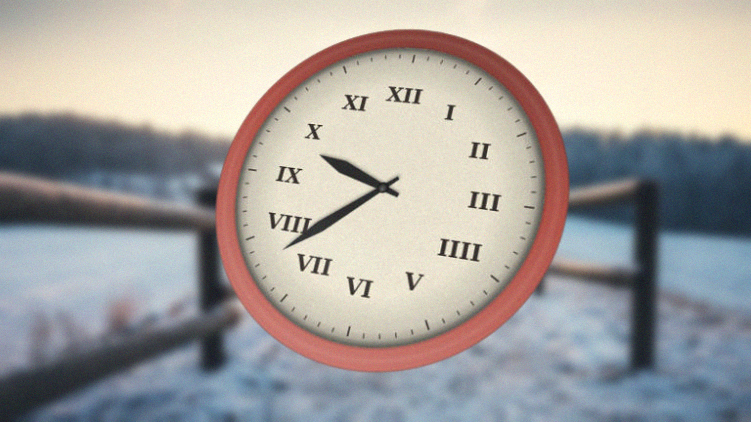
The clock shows 9:38
